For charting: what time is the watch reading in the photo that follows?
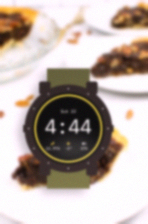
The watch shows 4:44
